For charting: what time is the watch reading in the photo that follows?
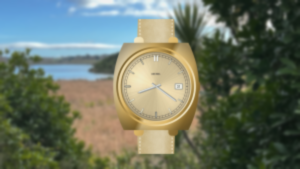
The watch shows 8:21
